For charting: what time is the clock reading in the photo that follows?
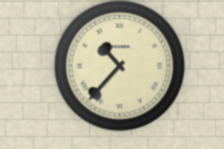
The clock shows 10:37
